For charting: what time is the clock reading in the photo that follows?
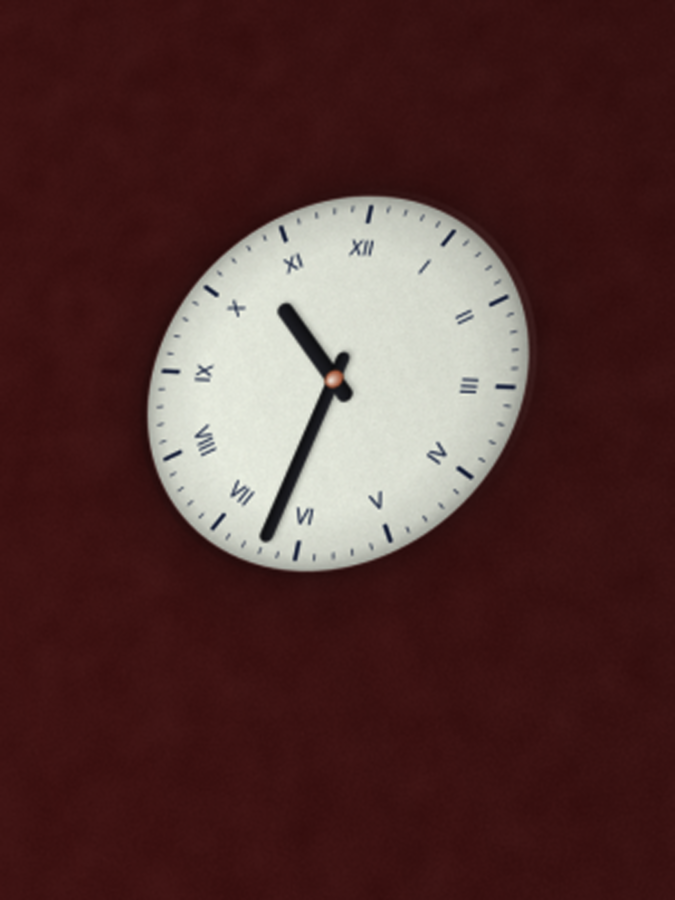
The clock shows 10:32
